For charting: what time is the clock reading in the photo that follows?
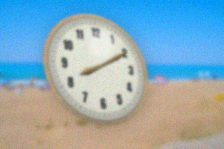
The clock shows 8:10
